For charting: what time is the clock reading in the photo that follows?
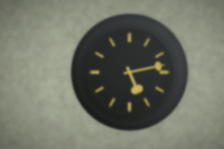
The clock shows 5:13
